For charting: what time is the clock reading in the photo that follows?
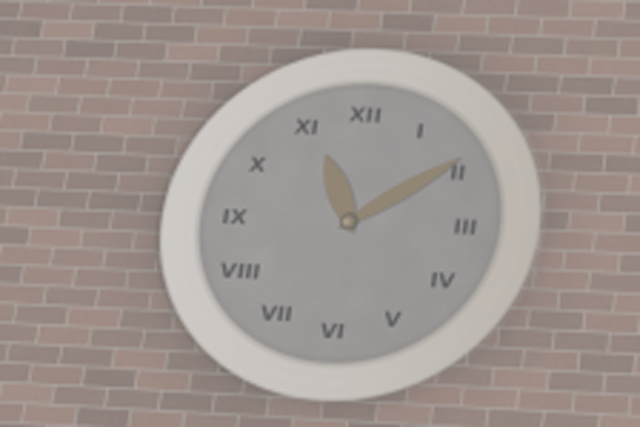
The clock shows 11:09
